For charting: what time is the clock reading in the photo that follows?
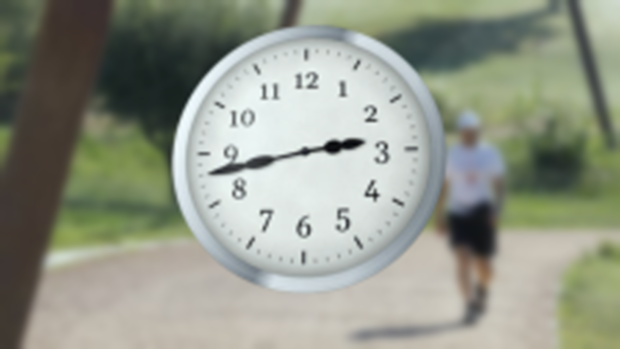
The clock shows 2:43
